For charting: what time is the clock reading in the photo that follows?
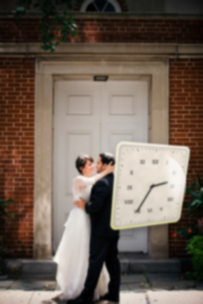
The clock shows 2:35
